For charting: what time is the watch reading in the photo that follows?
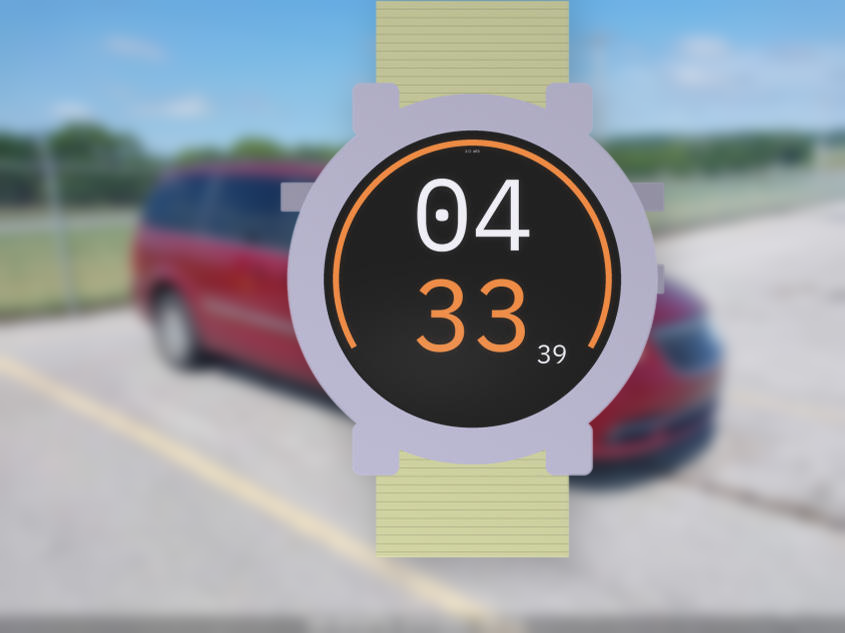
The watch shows 4:33:39
